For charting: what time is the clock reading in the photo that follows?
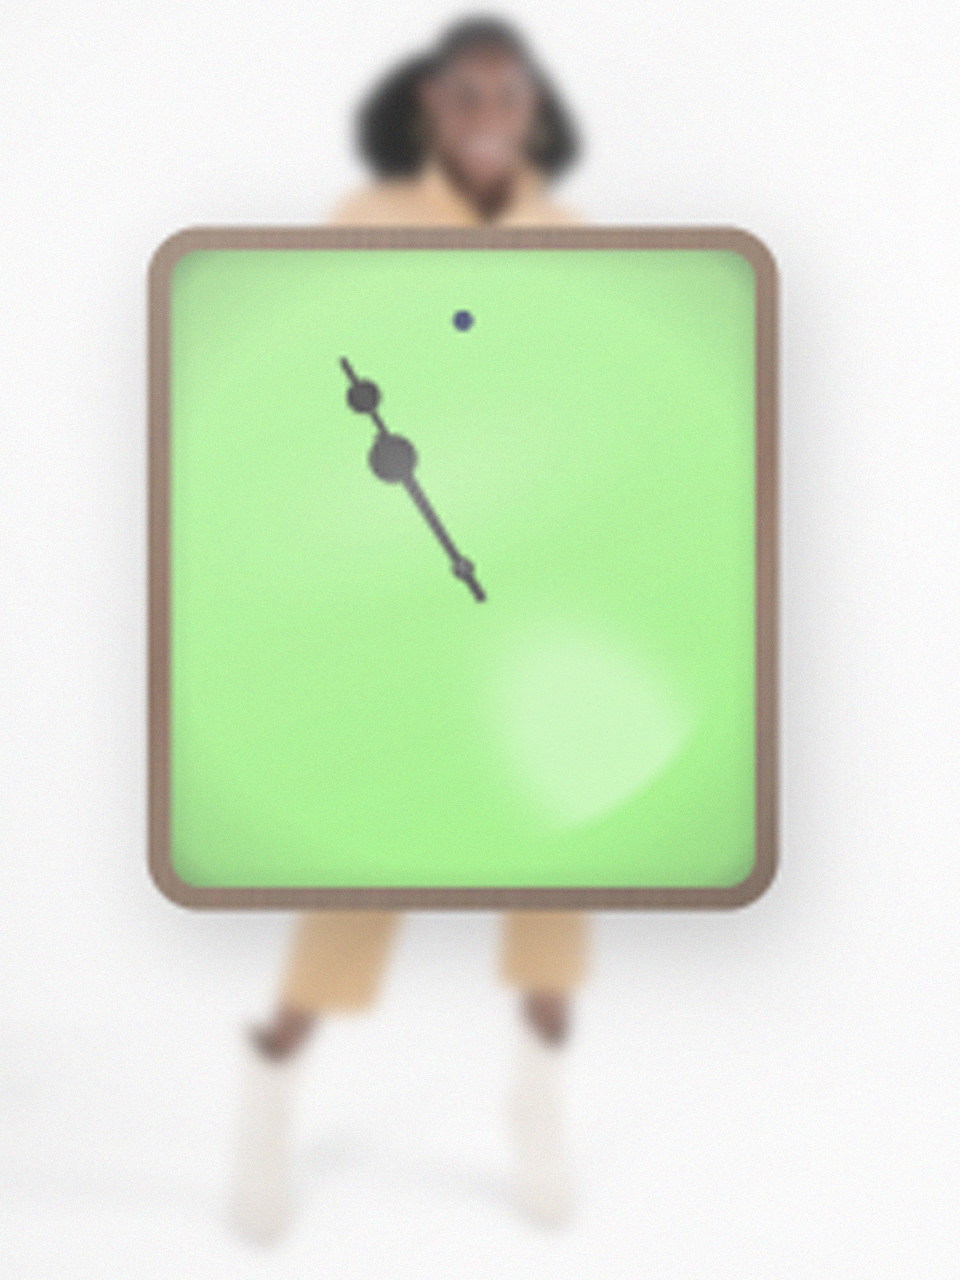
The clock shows 10:55
